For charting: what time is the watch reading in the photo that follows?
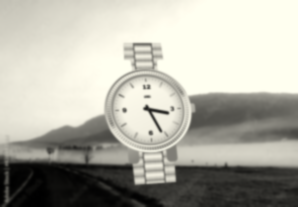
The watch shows 3:26
